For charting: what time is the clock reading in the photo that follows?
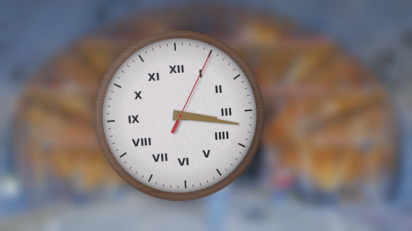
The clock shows 3:17:05
